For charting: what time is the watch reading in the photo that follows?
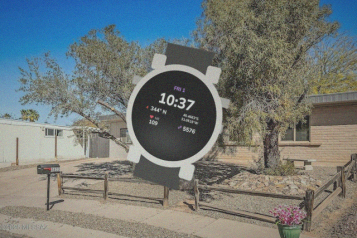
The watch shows 10:37
